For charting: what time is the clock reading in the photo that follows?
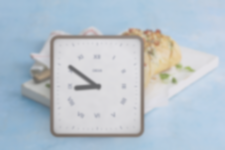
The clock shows 8:51
